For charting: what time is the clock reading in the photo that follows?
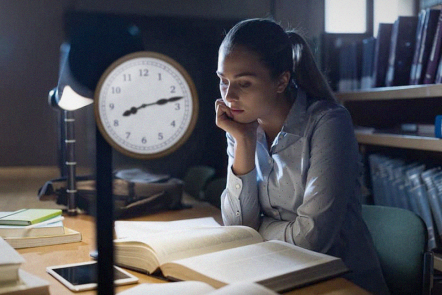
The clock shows 8:13
